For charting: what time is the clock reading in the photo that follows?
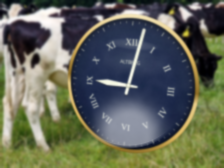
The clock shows 9:02
